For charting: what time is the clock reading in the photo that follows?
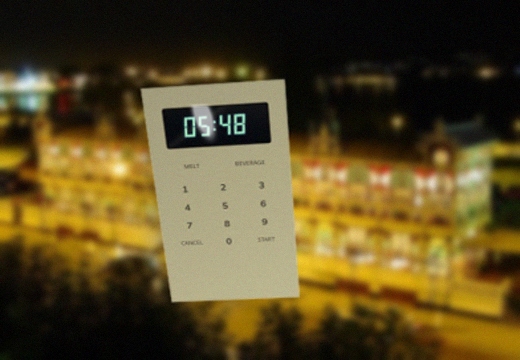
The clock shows 5:48
